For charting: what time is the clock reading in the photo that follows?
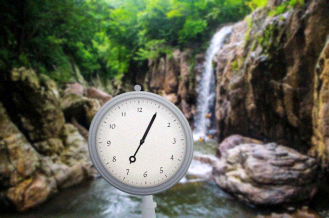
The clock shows 7:05
